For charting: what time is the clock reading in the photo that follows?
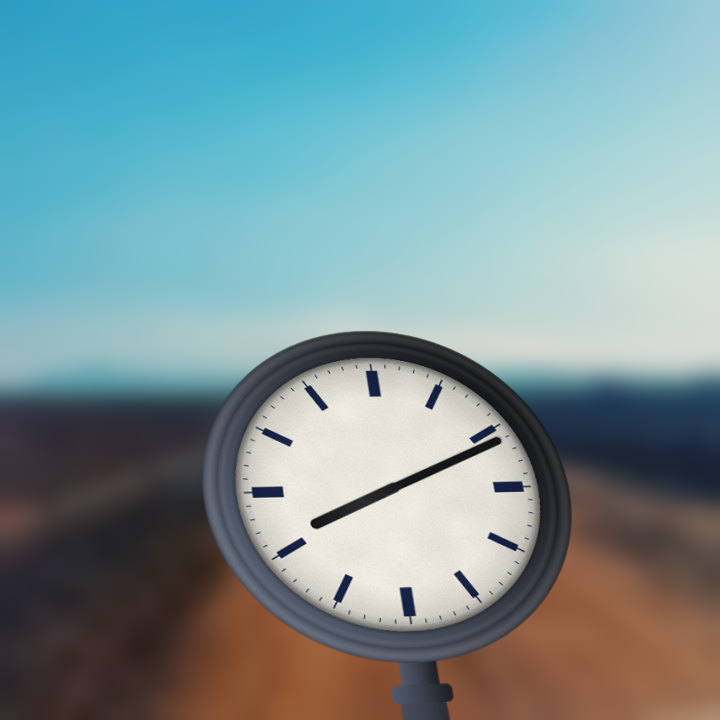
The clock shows 8:11
